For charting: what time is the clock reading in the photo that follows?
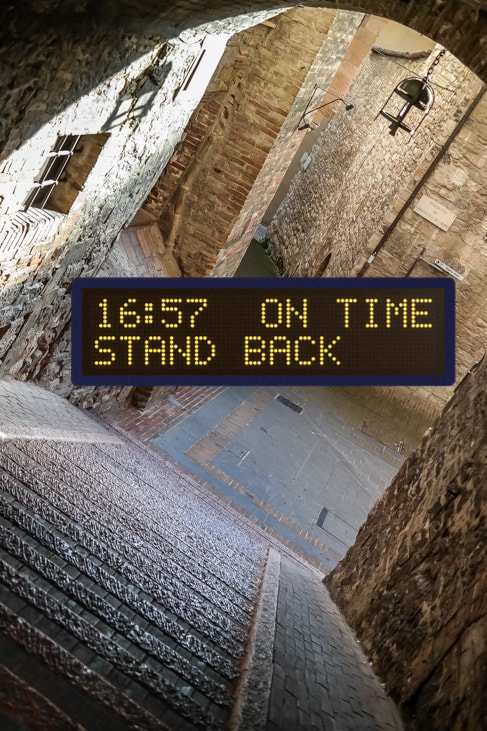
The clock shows 16:57
